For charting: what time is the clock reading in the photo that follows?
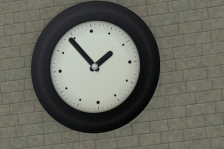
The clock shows 1:54
